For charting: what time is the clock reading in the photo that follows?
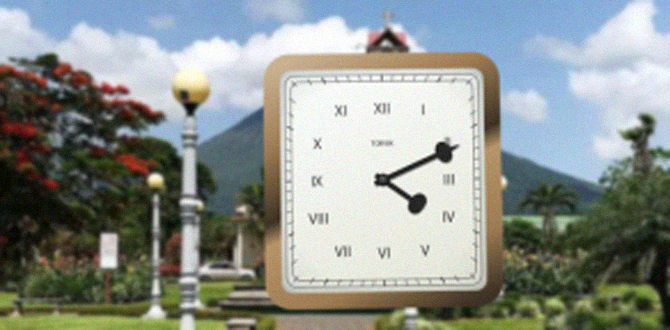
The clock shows 4:11
